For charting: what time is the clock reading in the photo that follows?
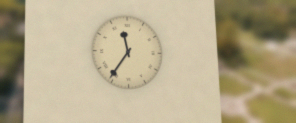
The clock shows 11:36
